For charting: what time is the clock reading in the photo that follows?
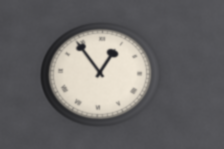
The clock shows 12:54
